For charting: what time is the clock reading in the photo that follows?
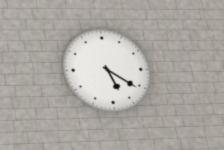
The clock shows 5:21
